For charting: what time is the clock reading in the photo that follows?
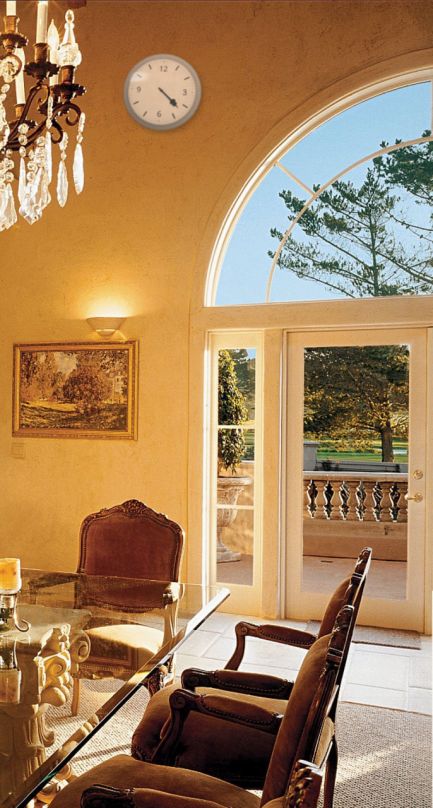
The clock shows 4:22
